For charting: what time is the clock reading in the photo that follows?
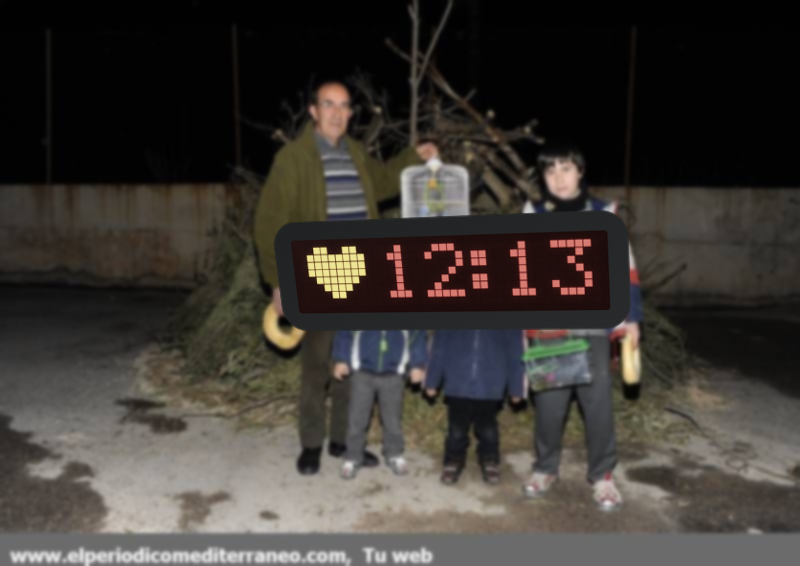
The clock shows 12:13
